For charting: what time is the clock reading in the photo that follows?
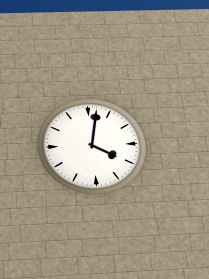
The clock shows 4:02
